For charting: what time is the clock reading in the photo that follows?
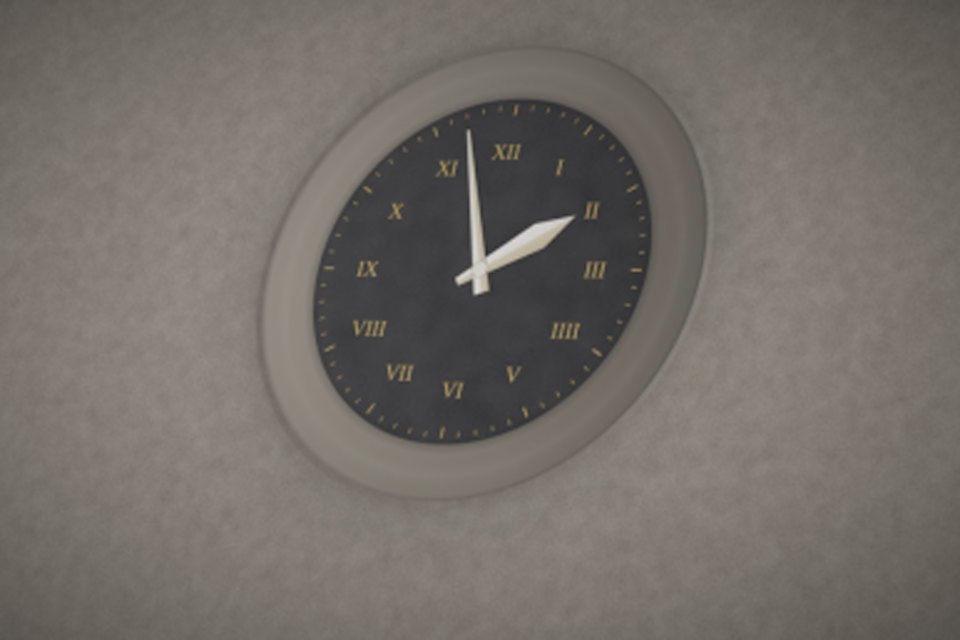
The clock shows 1:57
